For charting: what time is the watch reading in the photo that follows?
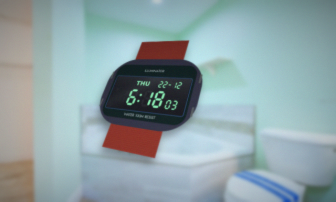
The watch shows 6:18
